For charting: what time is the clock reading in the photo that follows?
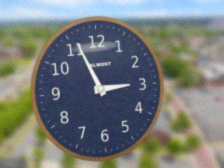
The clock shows 2:56
